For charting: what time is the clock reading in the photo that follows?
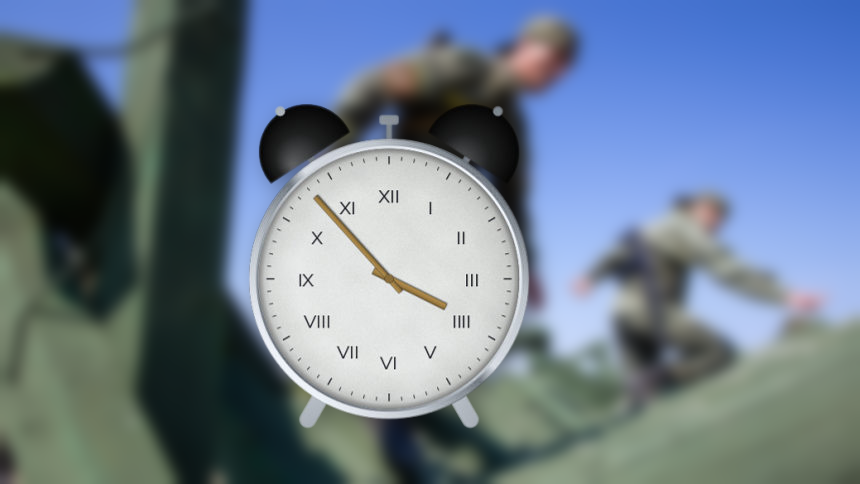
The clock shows 3:53
